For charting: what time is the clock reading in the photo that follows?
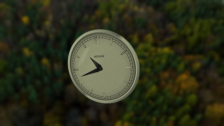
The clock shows 10:42
